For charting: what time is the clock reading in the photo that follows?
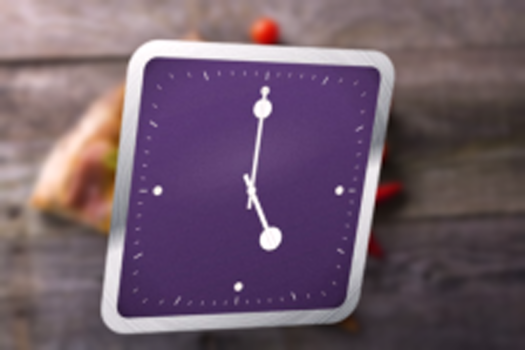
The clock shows 5:00
